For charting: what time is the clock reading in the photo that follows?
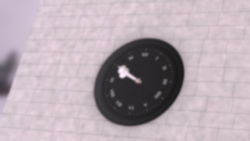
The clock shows 9:50
